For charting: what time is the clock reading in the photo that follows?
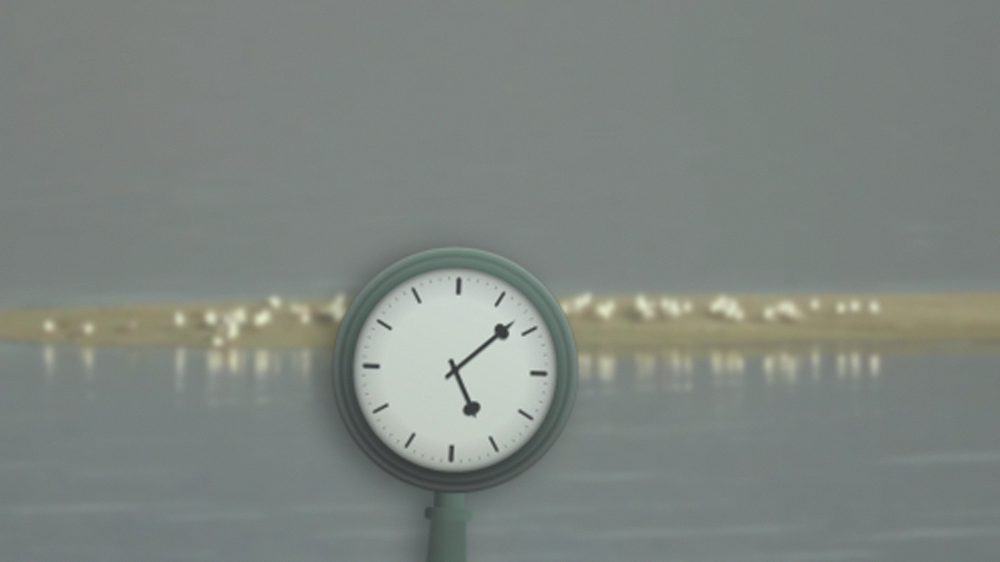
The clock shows 5:08
